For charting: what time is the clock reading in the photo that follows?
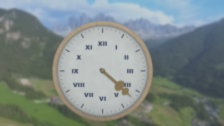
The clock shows 4:22
